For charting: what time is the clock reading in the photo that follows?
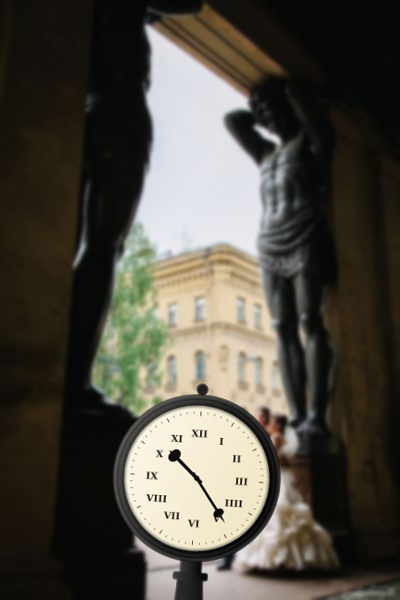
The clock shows 10:24
